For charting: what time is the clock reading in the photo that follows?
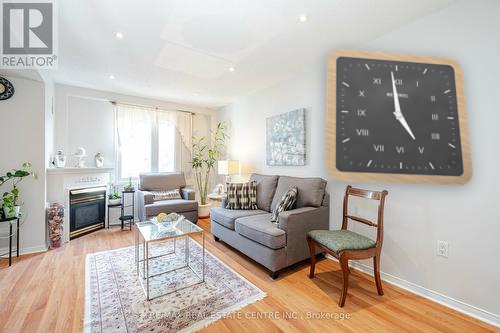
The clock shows 4:59
